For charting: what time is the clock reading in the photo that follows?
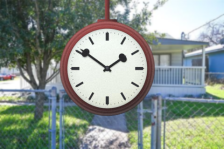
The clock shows 1:51
